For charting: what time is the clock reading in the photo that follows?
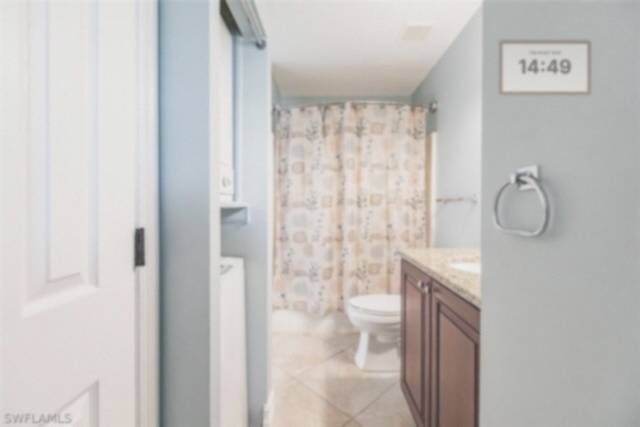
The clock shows 14:49
